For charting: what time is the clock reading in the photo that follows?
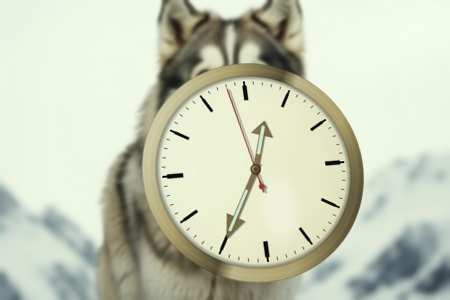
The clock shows 12:34:58
